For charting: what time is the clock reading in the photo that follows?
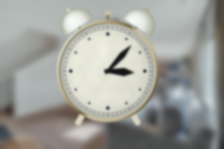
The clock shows 3:07
